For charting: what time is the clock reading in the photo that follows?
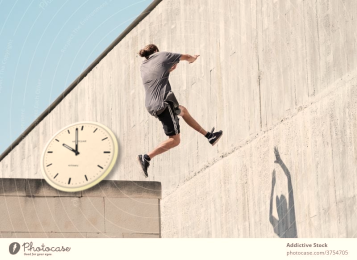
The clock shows 9:58
